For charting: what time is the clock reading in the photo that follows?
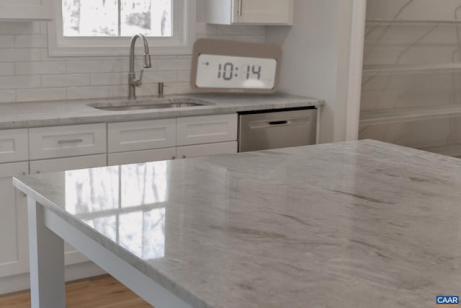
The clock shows 10:14
